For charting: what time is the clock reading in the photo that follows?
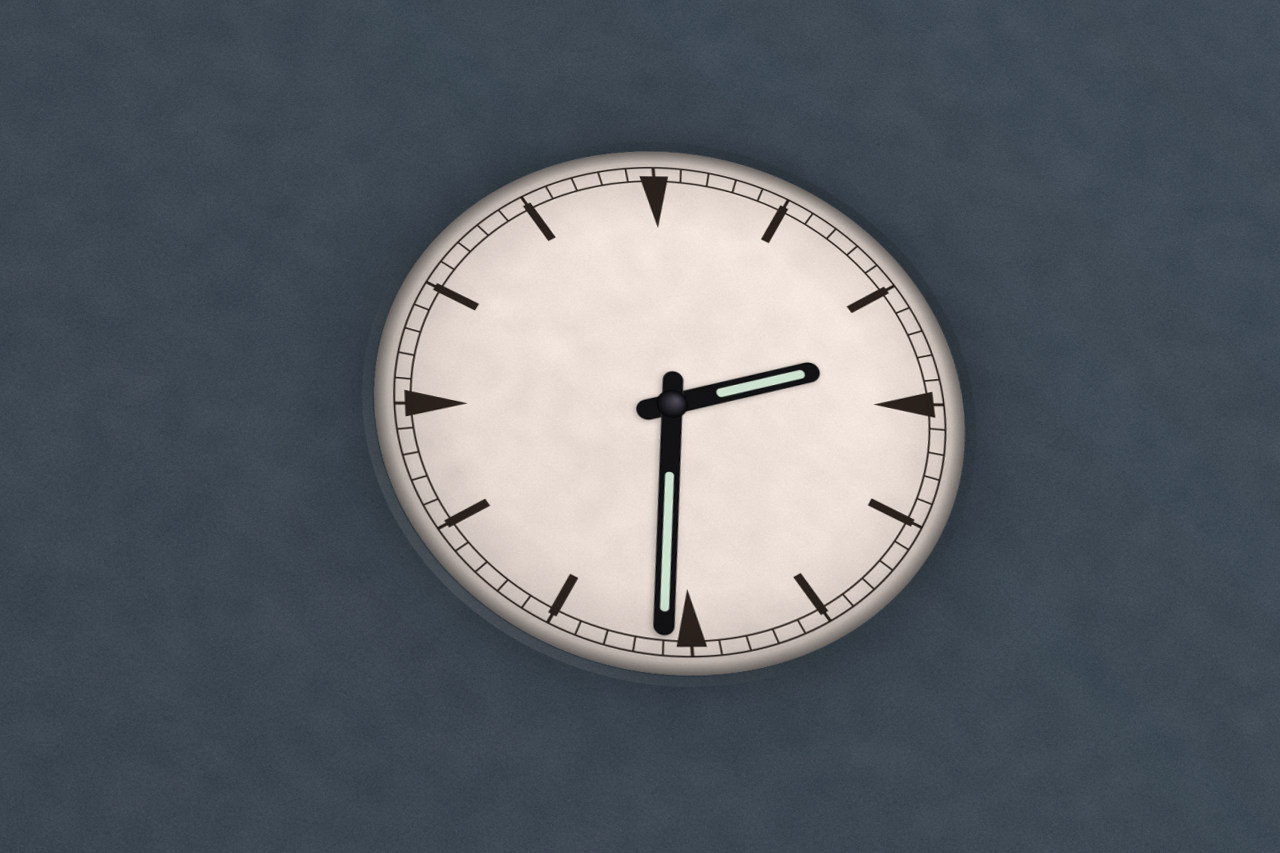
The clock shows 2:31
